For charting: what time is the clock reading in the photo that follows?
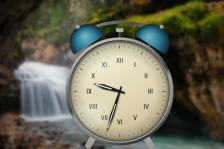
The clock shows 9:33
